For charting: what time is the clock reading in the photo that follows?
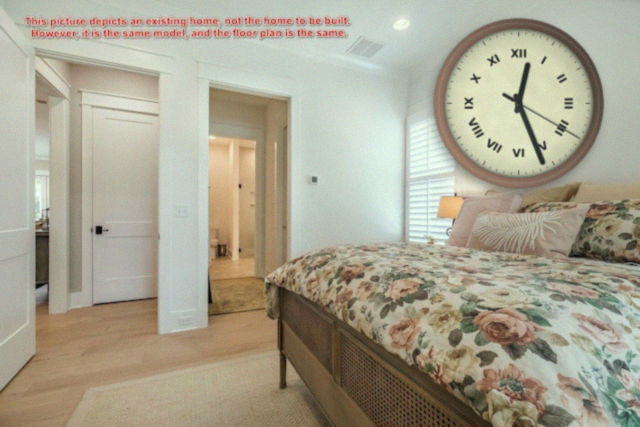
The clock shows 12:26:20
